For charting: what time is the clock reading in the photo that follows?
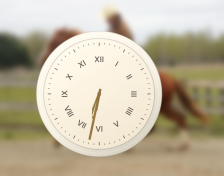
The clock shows 6:32
